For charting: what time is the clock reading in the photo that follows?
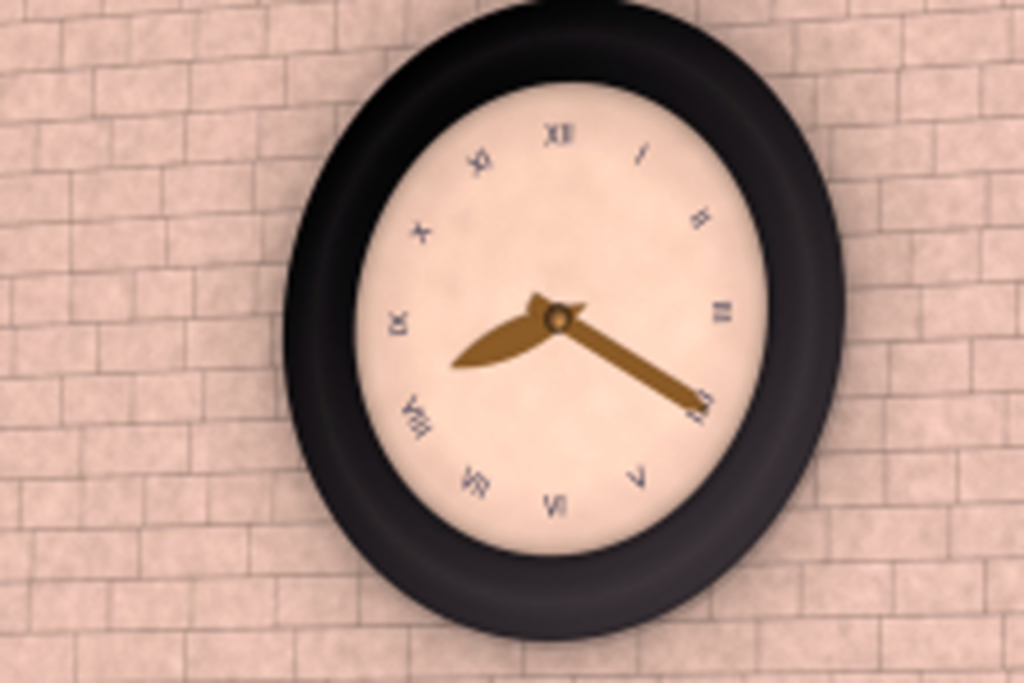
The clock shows 8:20
